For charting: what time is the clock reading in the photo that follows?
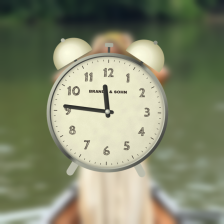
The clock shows 11:46
